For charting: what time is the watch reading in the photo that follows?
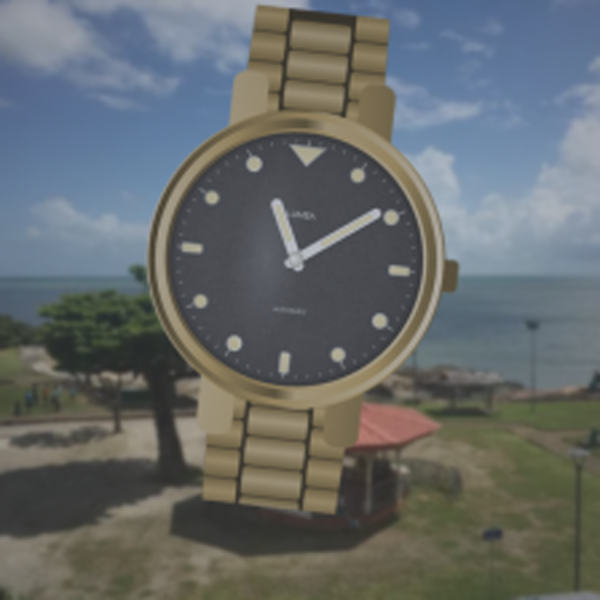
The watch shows 11:09
